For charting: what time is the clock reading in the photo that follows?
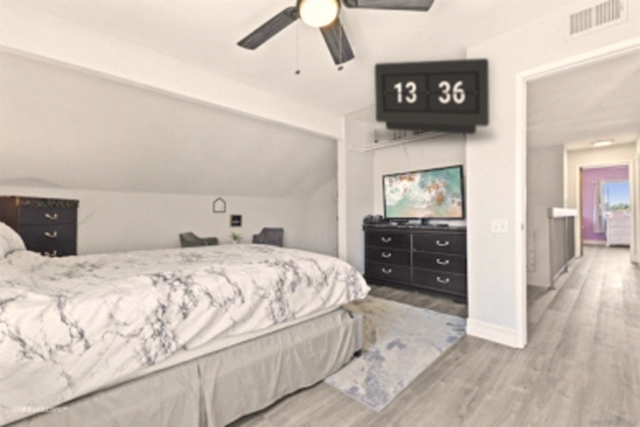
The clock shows 13:36
